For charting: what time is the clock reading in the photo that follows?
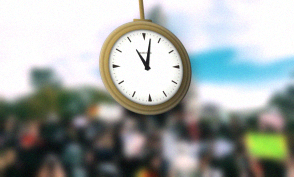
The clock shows 11:02
